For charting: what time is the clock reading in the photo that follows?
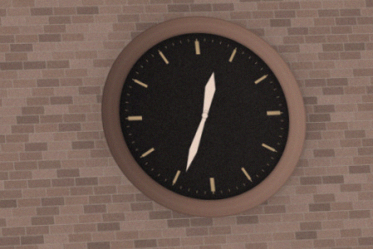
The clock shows 12:34
